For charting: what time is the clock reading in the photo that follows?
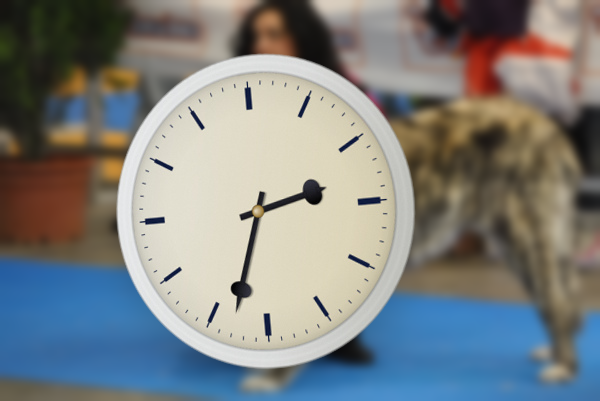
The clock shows 2:33
